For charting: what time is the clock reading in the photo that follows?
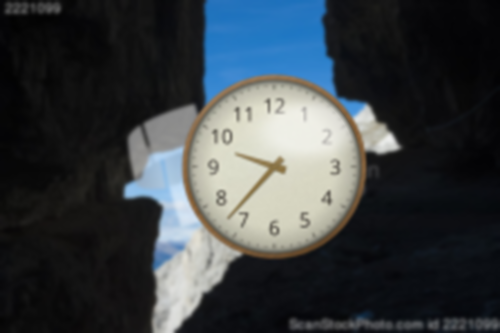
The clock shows 9:37
